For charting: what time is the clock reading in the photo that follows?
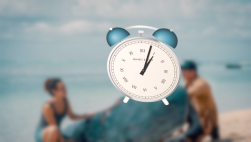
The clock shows 1:03
